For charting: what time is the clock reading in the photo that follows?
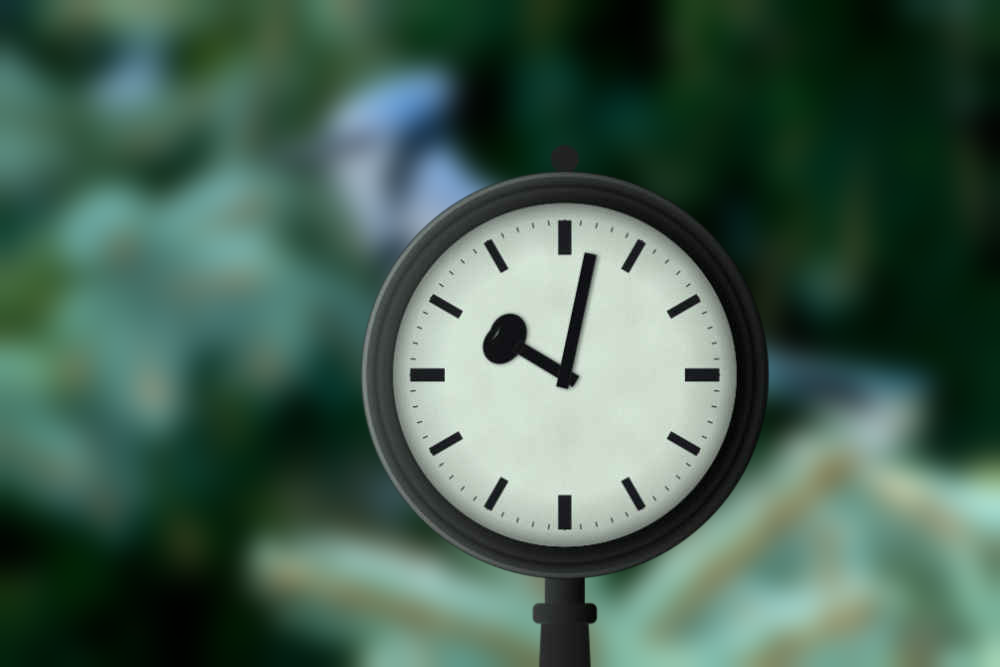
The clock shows 10:02
